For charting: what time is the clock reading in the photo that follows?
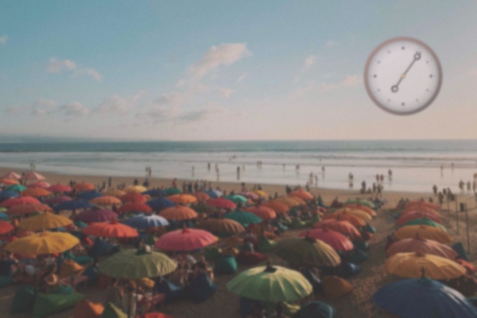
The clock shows 7:06
